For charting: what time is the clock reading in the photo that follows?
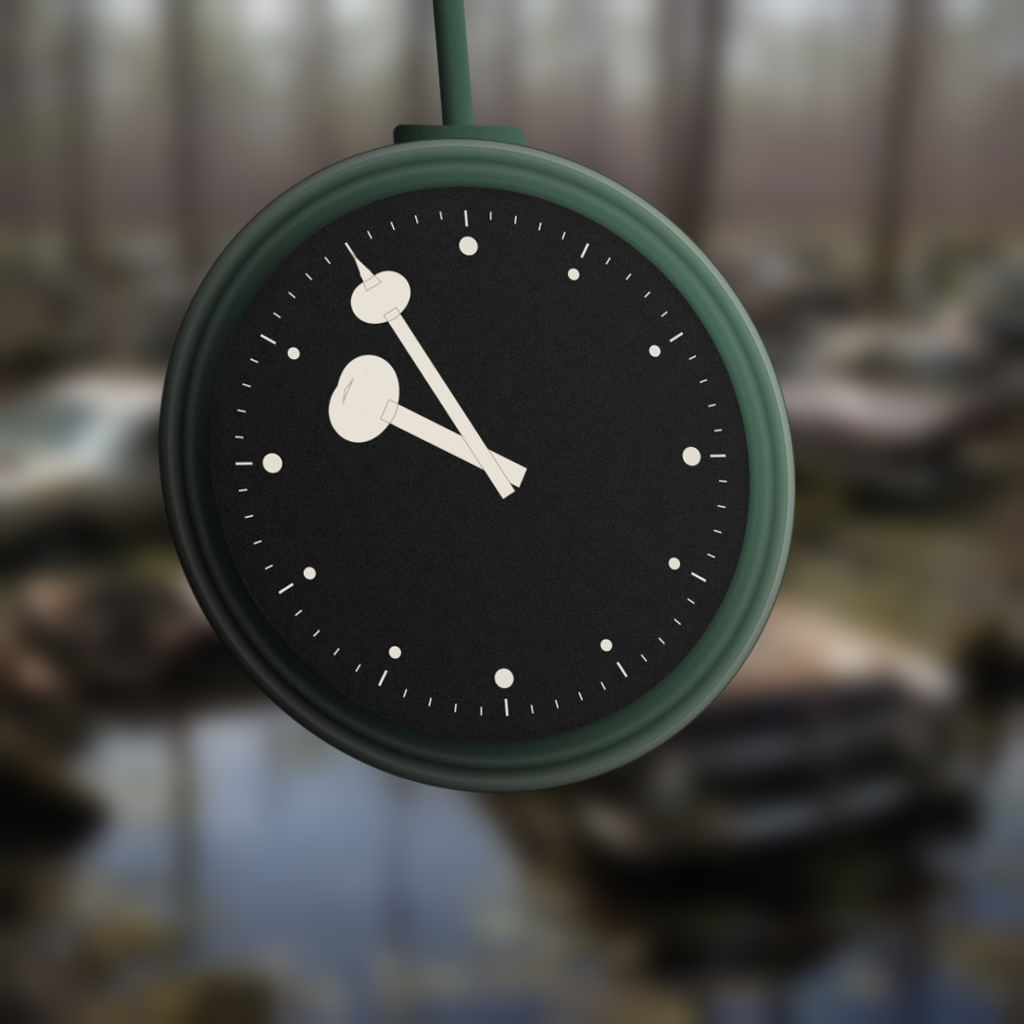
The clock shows 9:55
